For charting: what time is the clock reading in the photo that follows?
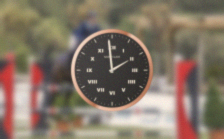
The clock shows 1:59
